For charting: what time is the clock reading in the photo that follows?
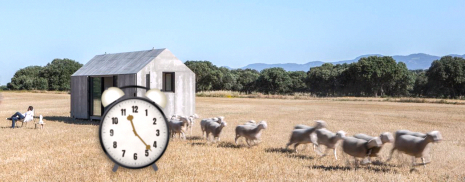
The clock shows 11:23
